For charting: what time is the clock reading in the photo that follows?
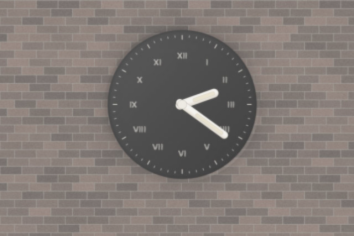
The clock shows 2:21
